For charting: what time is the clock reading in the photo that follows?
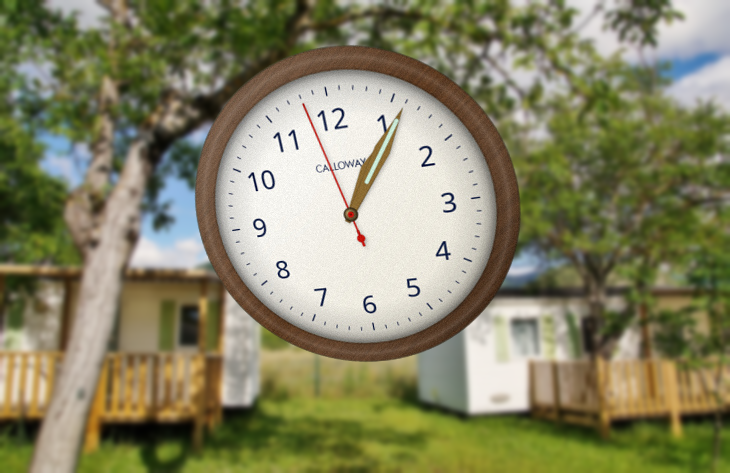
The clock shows 1:05:58
